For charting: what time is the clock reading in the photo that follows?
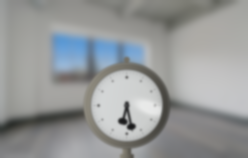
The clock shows 6:28
